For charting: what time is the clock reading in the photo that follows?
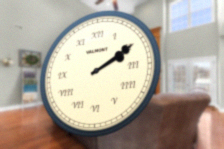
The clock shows 2:10
